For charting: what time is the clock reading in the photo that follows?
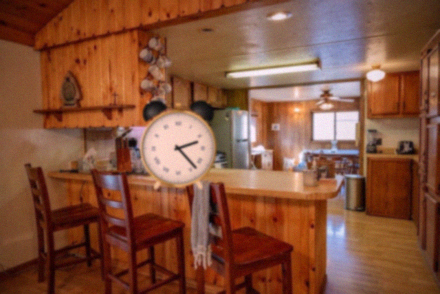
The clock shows 2:23
